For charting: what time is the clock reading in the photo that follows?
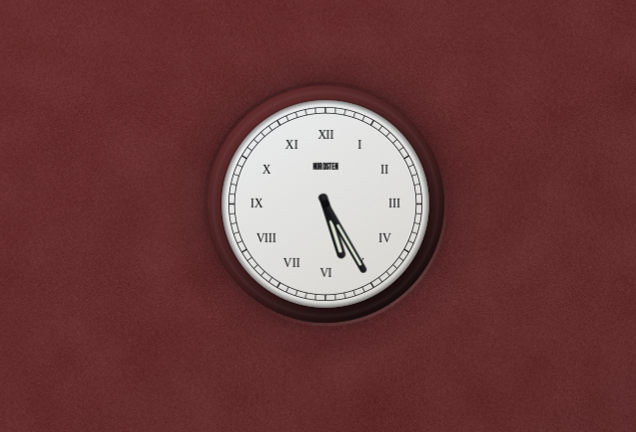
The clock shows 5:25
